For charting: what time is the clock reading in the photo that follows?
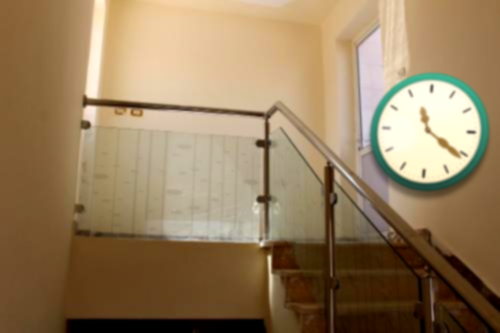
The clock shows 11:21
